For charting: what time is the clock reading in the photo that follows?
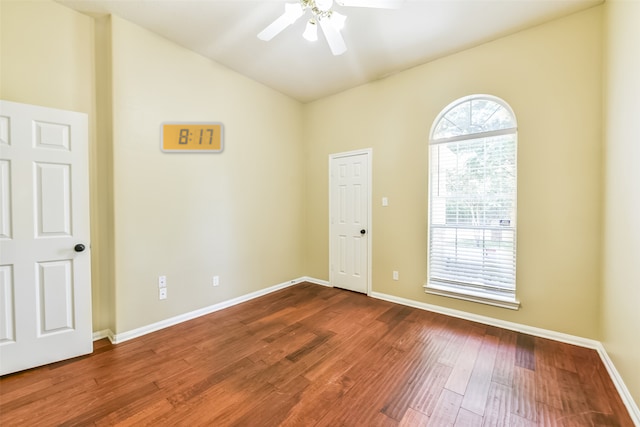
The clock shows 8:17
